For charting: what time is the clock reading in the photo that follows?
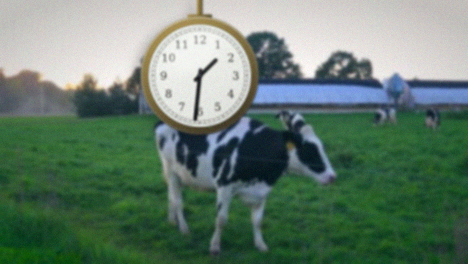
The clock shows 1:31
